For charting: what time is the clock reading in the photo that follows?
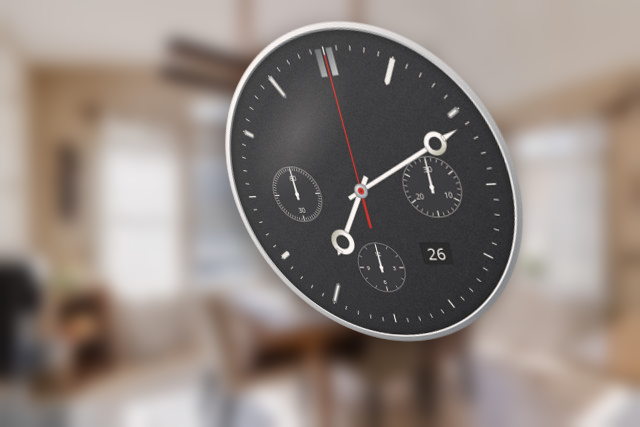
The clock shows 7:11
